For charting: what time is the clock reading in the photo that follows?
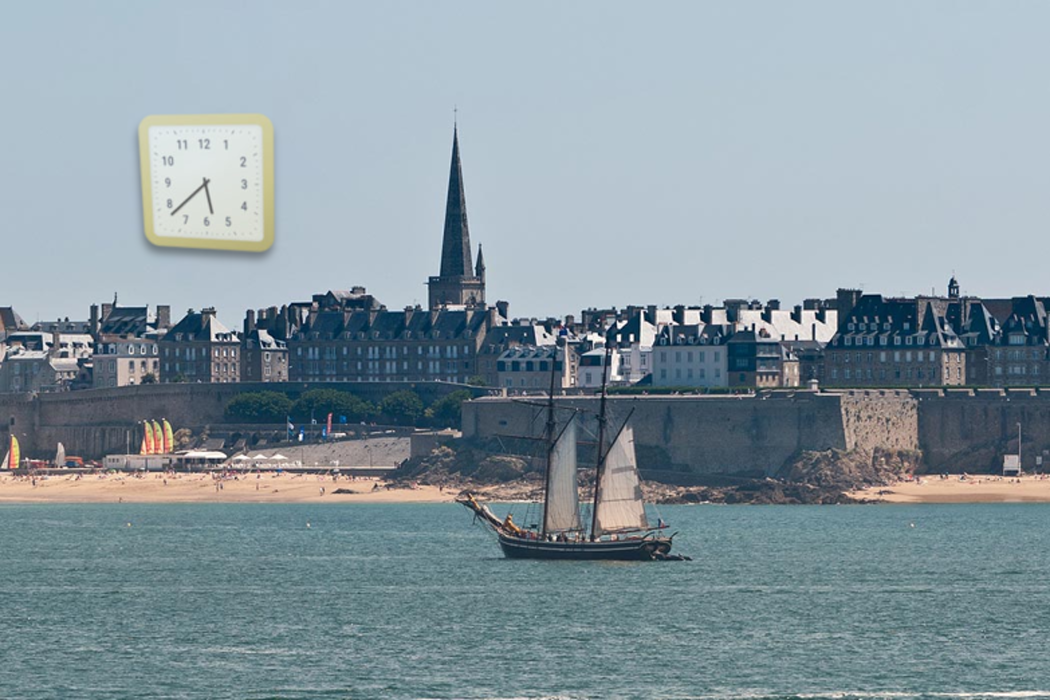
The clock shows 5:38
